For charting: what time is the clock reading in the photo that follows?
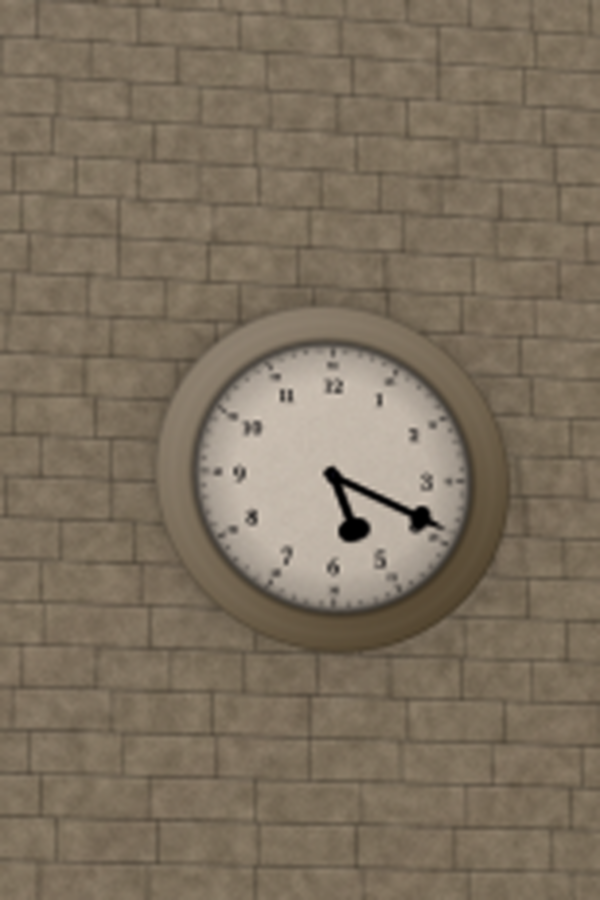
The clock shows 5:19
